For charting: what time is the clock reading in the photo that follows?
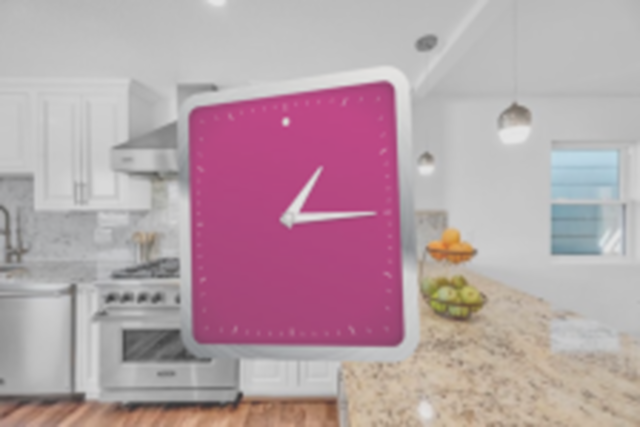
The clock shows 1:15
